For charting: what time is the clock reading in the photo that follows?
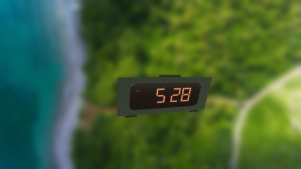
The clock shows 5:28
